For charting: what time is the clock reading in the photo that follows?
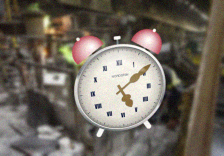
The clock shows 5:09
